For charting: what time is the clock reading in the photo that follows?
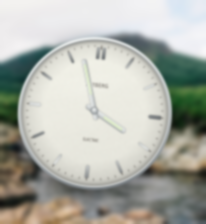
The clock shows 3:57
